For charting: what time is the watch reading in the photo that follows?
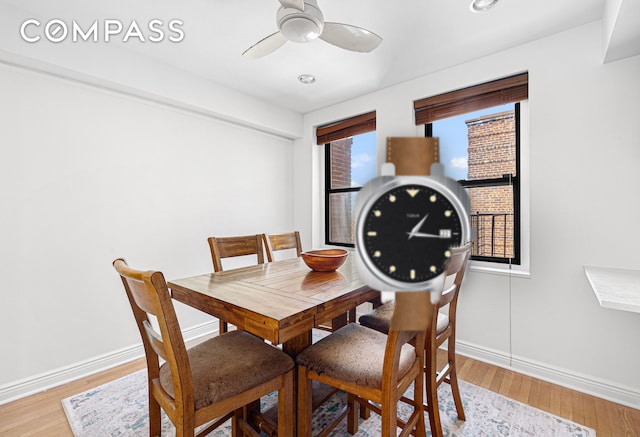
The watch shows 1:16
